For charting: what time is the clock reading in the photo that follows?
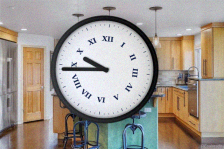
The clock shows 9:44
